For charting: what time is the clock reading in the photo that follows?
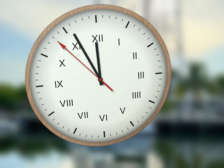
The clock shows 11:55:53
